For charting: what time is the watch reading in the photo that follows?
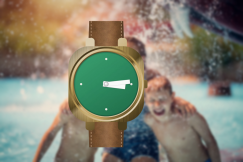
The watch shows 3:14
